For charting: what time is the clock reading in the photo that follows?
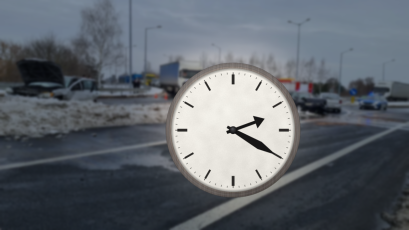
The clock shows 2:20
